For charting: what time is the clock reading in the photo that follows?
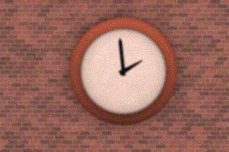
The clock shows 1:59
